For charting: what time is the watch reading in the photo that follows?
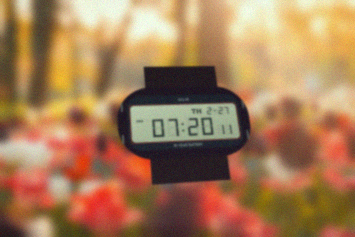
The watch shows 7:20
